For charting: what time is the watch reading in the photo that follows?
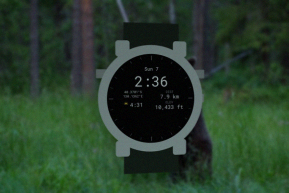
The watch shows 2:36
